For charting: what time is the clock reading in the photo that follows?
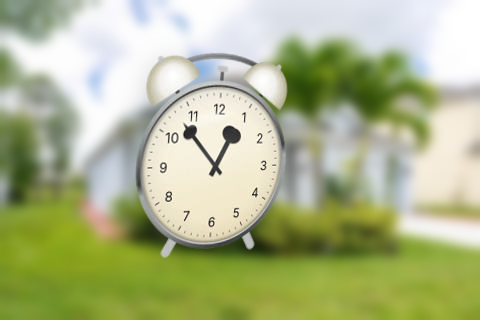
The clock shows 12:53
